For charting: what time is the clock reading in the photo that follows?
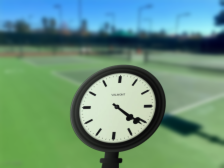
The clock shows 4:21
